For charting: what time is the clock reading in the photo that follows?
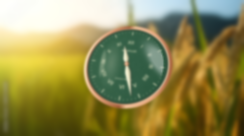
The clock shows 11:27
